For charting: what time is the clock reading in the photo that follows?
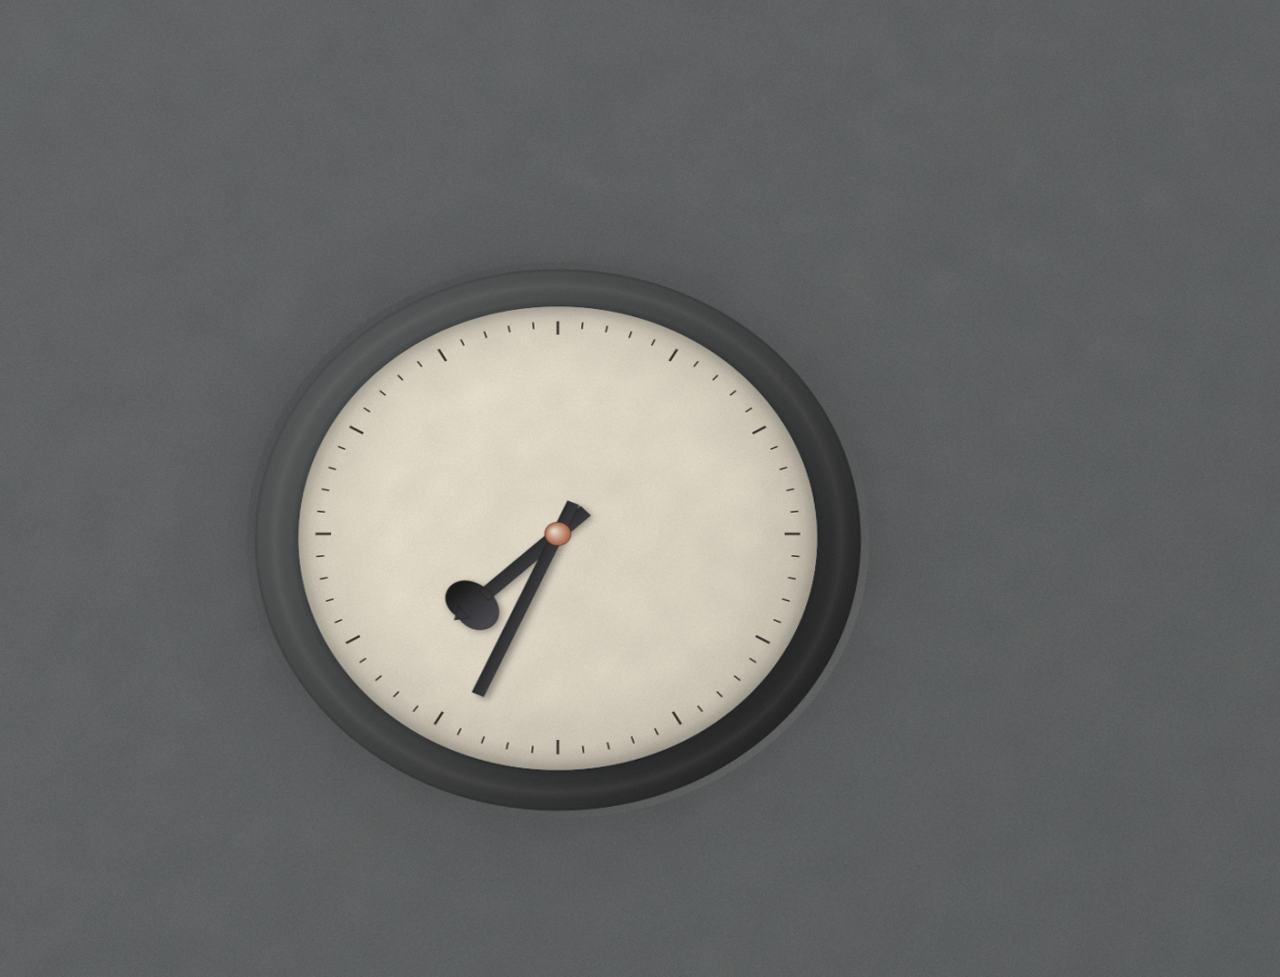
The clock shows 7:34
